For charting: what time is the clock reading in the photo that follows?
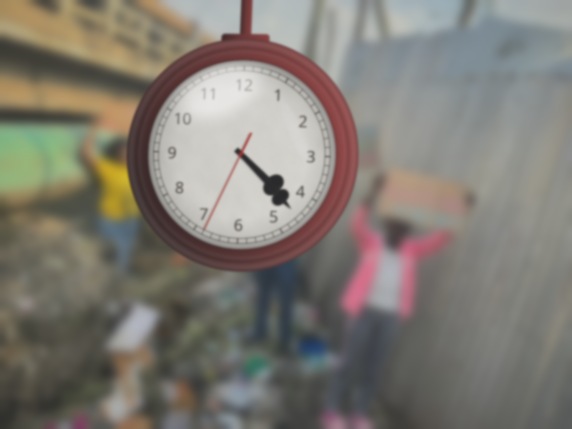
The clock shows 4:22:34
